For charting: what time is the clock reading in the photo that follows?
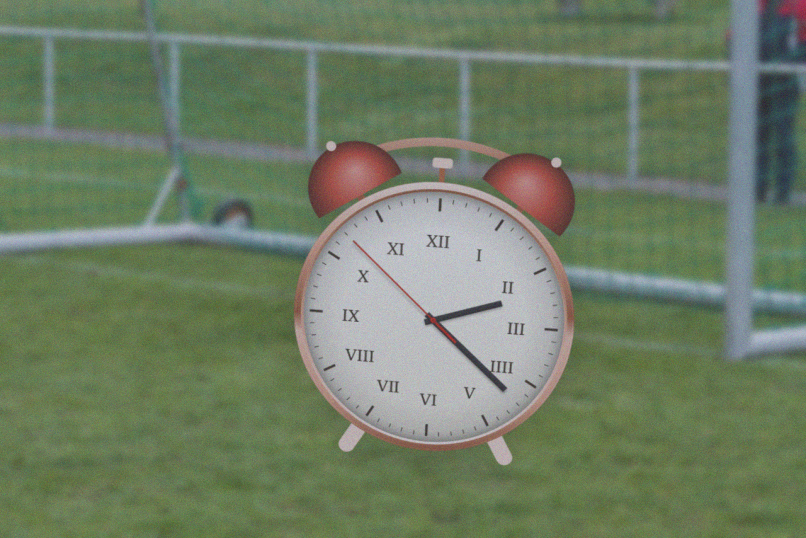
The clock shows 2:21:52
